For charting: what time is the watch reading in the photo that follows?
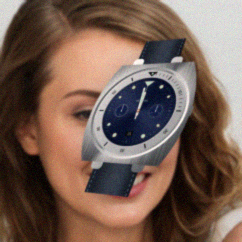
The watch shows 11:59
